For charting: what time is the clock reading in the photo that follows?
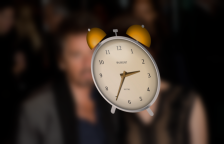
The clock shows 2:35
